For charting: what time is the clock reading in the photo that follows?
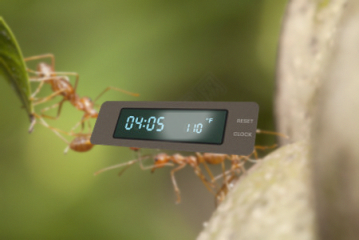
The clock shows 4:05
